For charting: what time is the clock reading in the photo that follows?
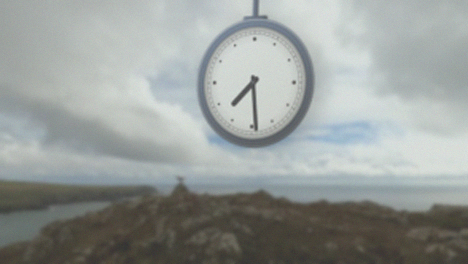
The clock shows 7:29
